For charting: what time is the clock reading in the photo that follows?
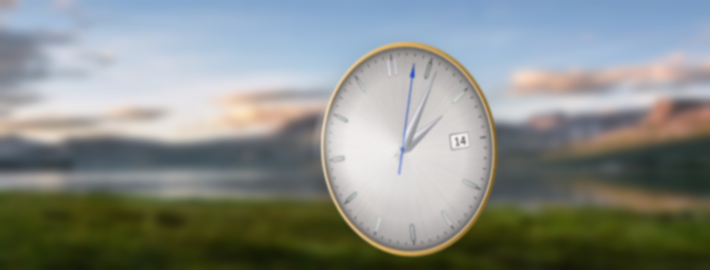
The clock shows 2:06:03
